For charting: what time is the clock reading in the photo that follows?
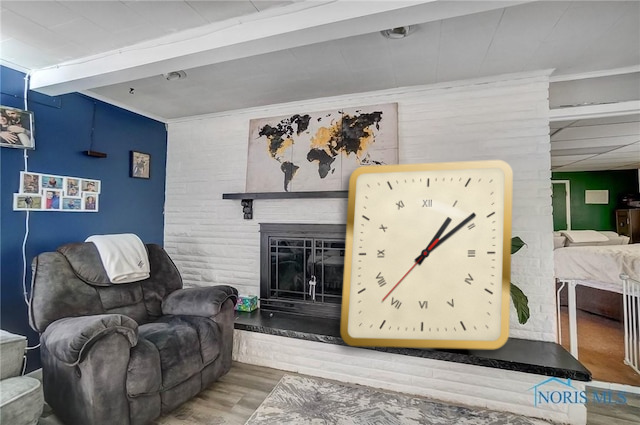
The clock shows 1:08:37
